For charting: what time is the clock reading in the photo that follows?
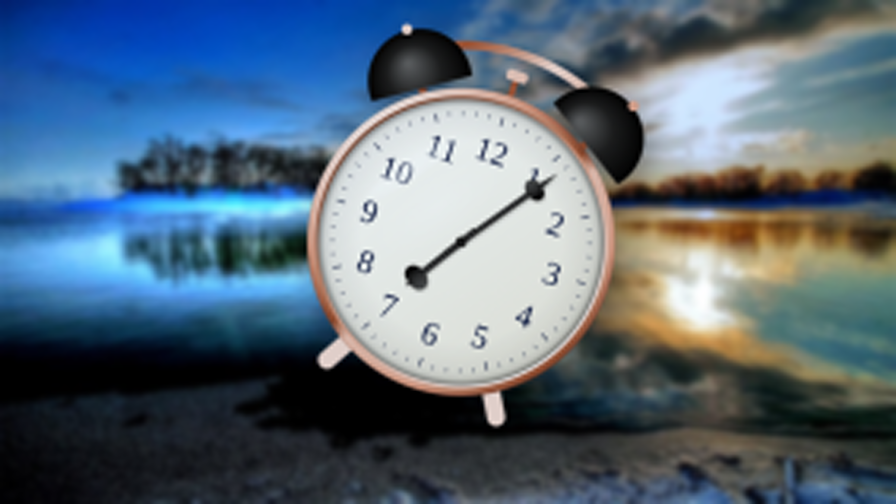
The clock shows 7:06
